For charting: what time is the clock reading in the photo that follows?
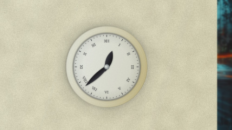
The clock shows 12:38
